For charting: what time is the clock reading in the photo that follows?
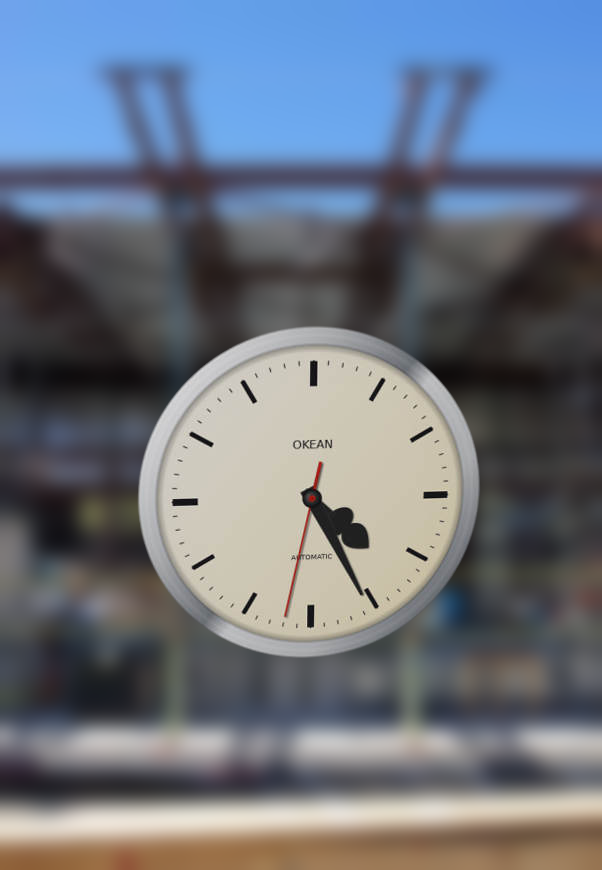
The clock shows 4:25:32
